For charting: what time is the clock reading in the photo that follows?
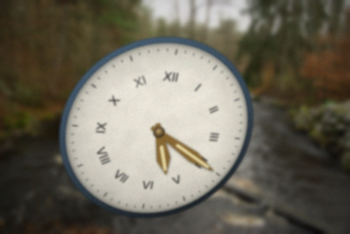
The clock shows 5:20
